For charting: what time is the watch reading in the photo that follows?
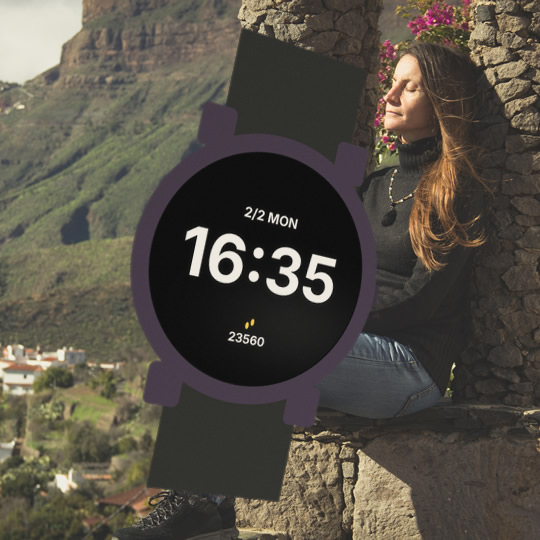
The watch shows 16:35
